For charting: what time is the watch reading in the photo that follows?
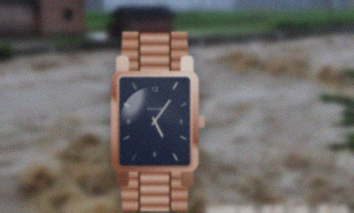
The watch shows 5:06
